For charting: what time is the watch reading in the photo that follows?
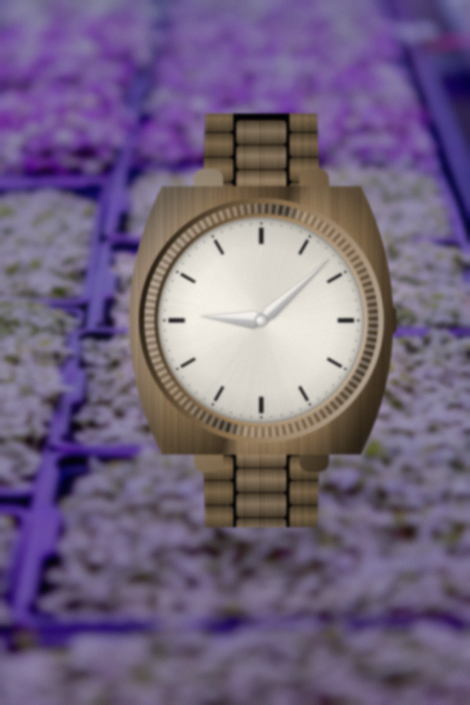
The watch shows 9:08
